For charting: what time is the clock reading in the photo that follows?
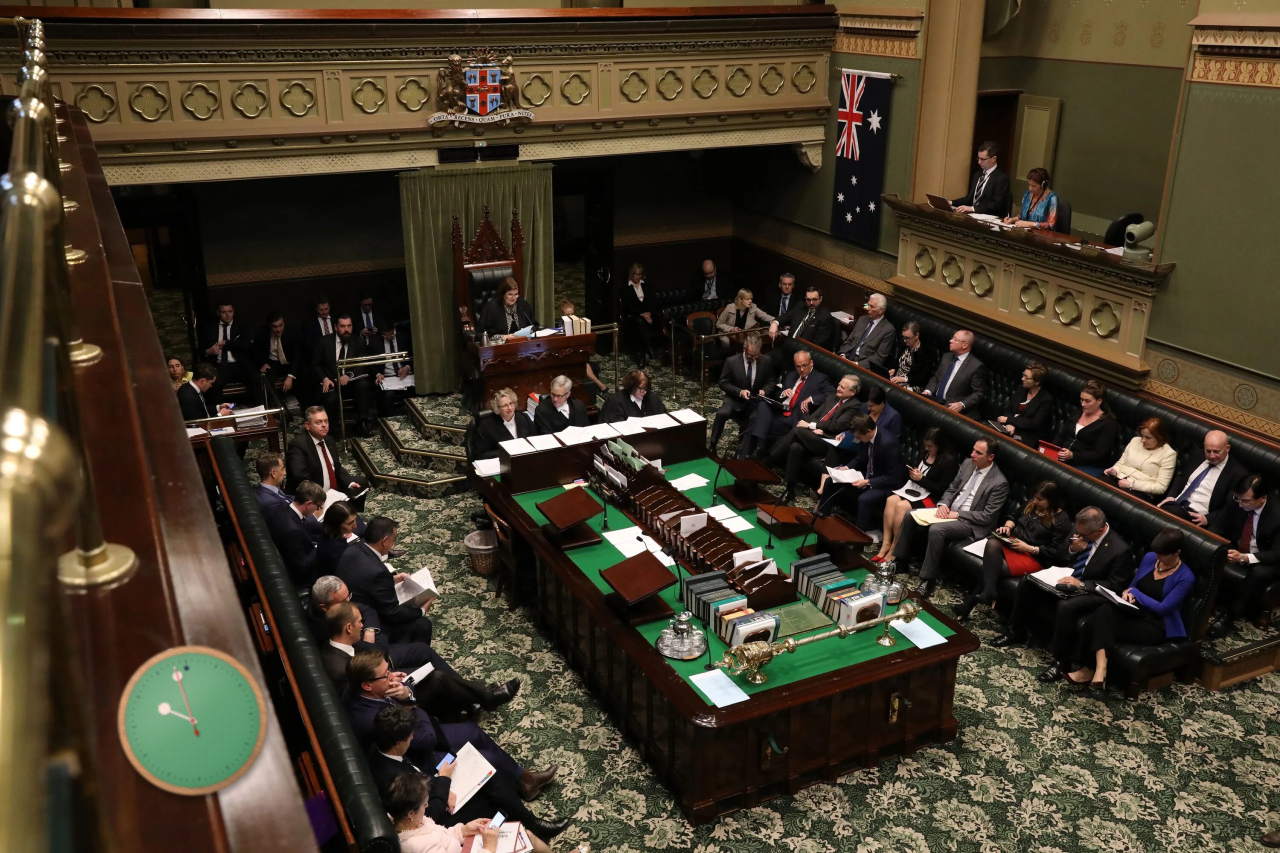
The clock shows 9:57:58
